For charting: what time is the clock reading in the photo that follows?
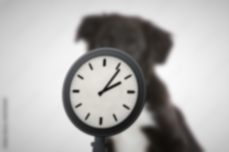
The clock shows 2:06
